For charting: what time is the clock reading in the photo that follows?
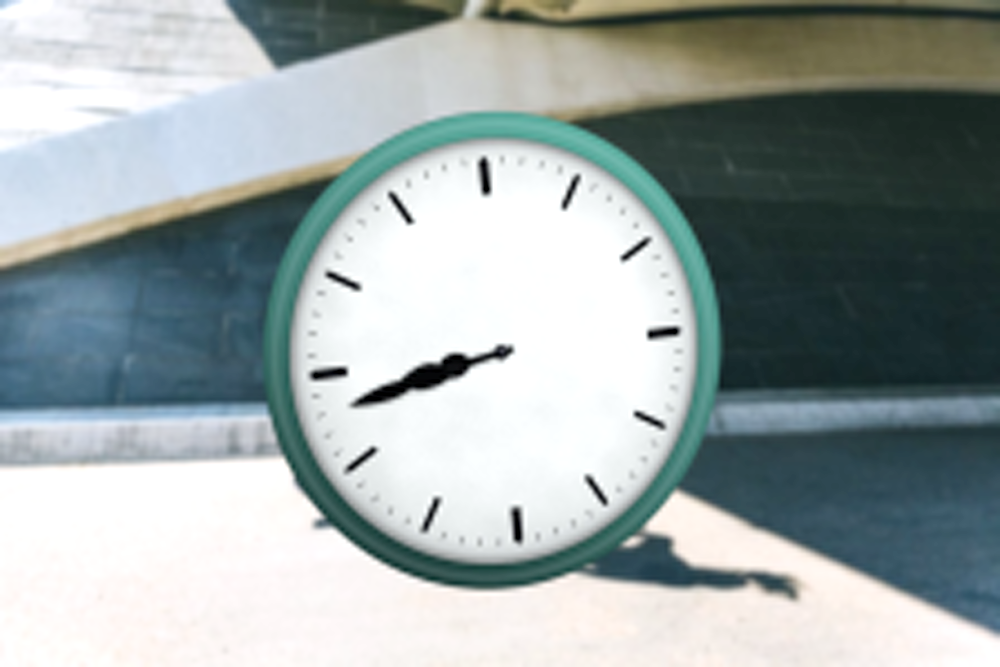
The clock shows 8:43
